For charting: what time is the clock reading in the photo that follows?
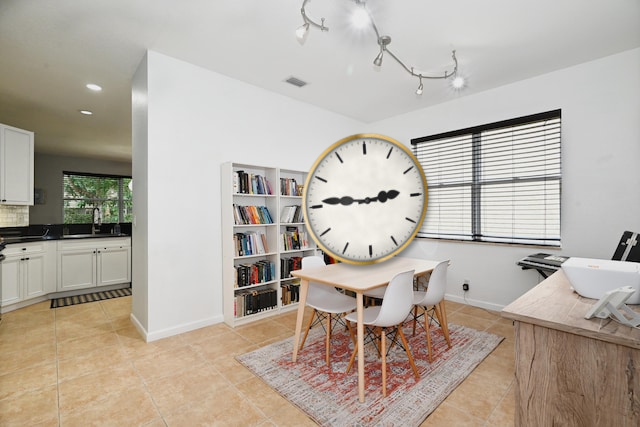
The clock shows 2:46
